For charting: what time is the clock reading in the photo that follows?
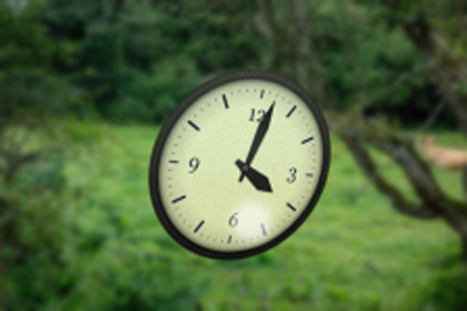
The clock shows 4:02
